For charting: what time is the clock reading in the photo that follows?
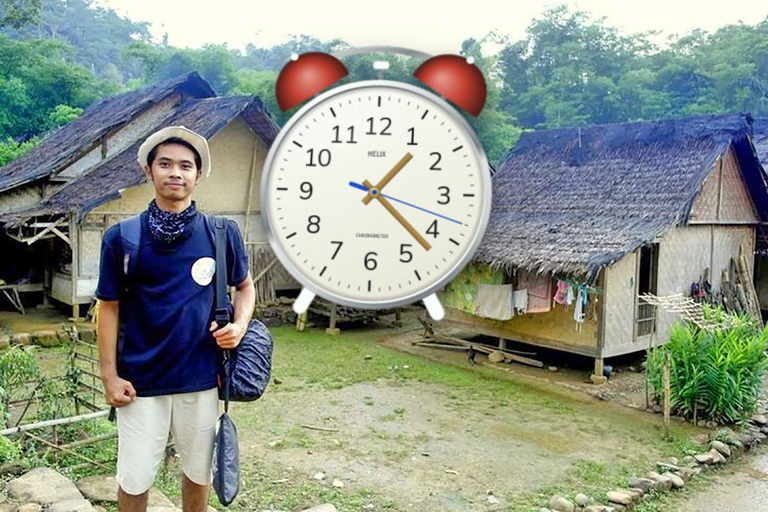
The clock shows 1:22:18
